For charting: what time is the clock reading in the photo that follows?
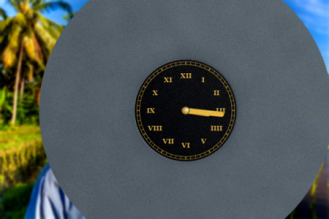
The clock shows 3:16
